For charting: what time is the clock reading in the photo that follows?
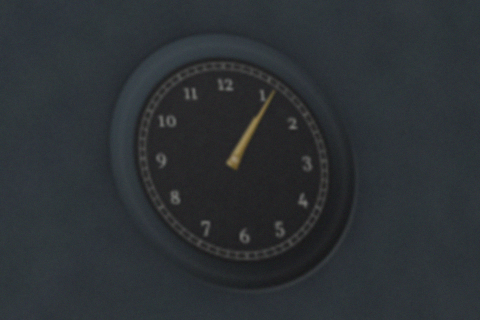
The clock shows 1:06
